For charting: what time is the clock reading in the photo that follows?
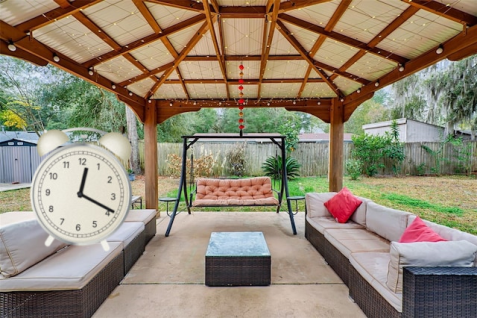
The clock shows 12:19
